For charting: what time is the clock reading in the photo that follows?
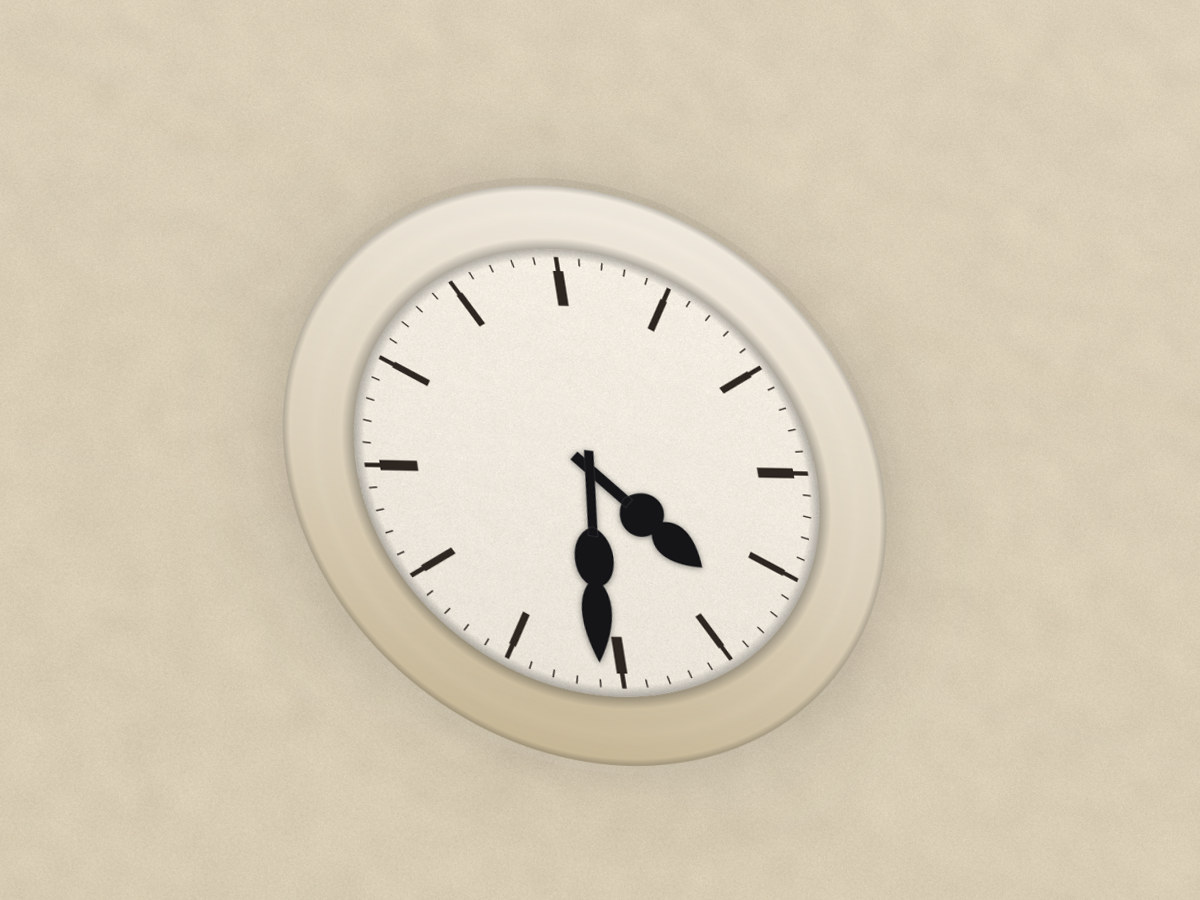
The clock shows 4:31
